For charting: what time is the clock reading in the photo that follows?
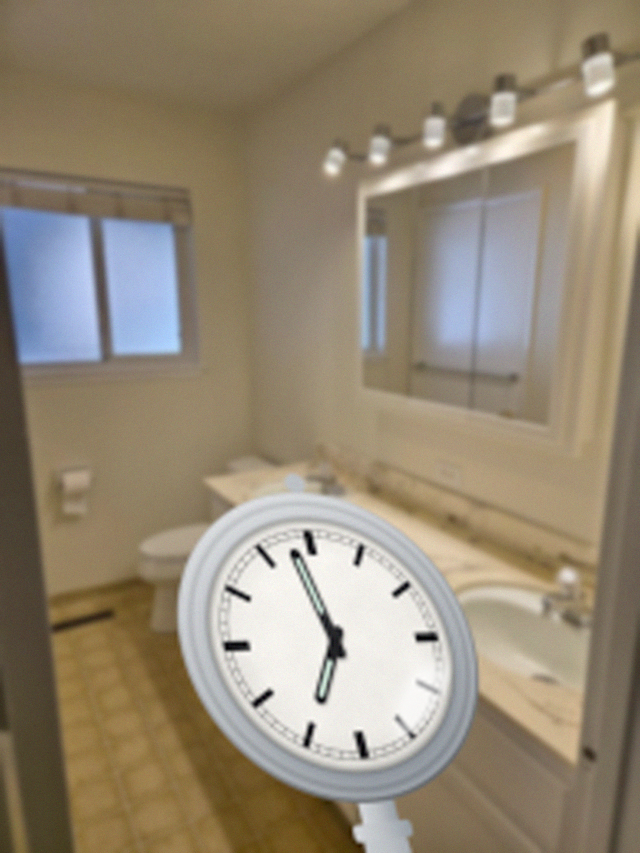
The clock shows 6:58
